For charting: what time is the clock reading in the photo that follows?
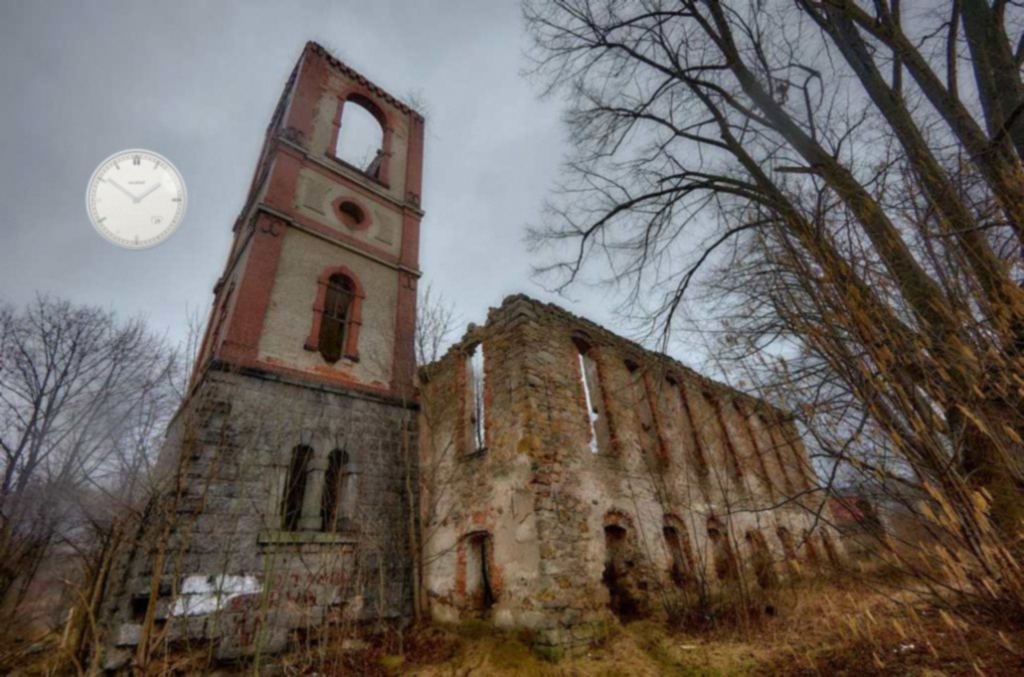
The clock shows 1:51
